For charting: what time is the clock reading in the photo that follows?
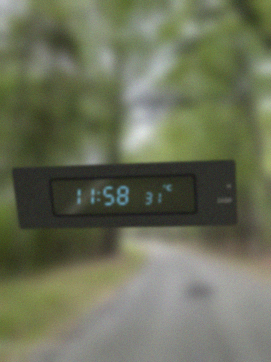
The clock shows 11:58
